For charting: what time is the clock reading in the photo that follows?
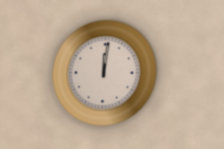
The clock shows 12:01
